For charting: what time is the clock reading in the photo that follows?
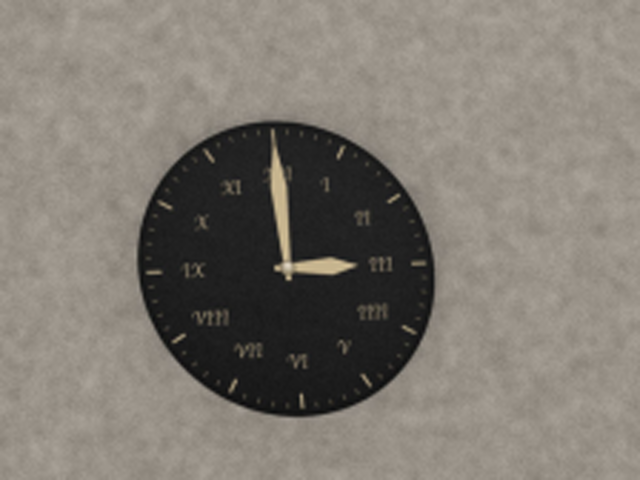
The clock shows 3:00
